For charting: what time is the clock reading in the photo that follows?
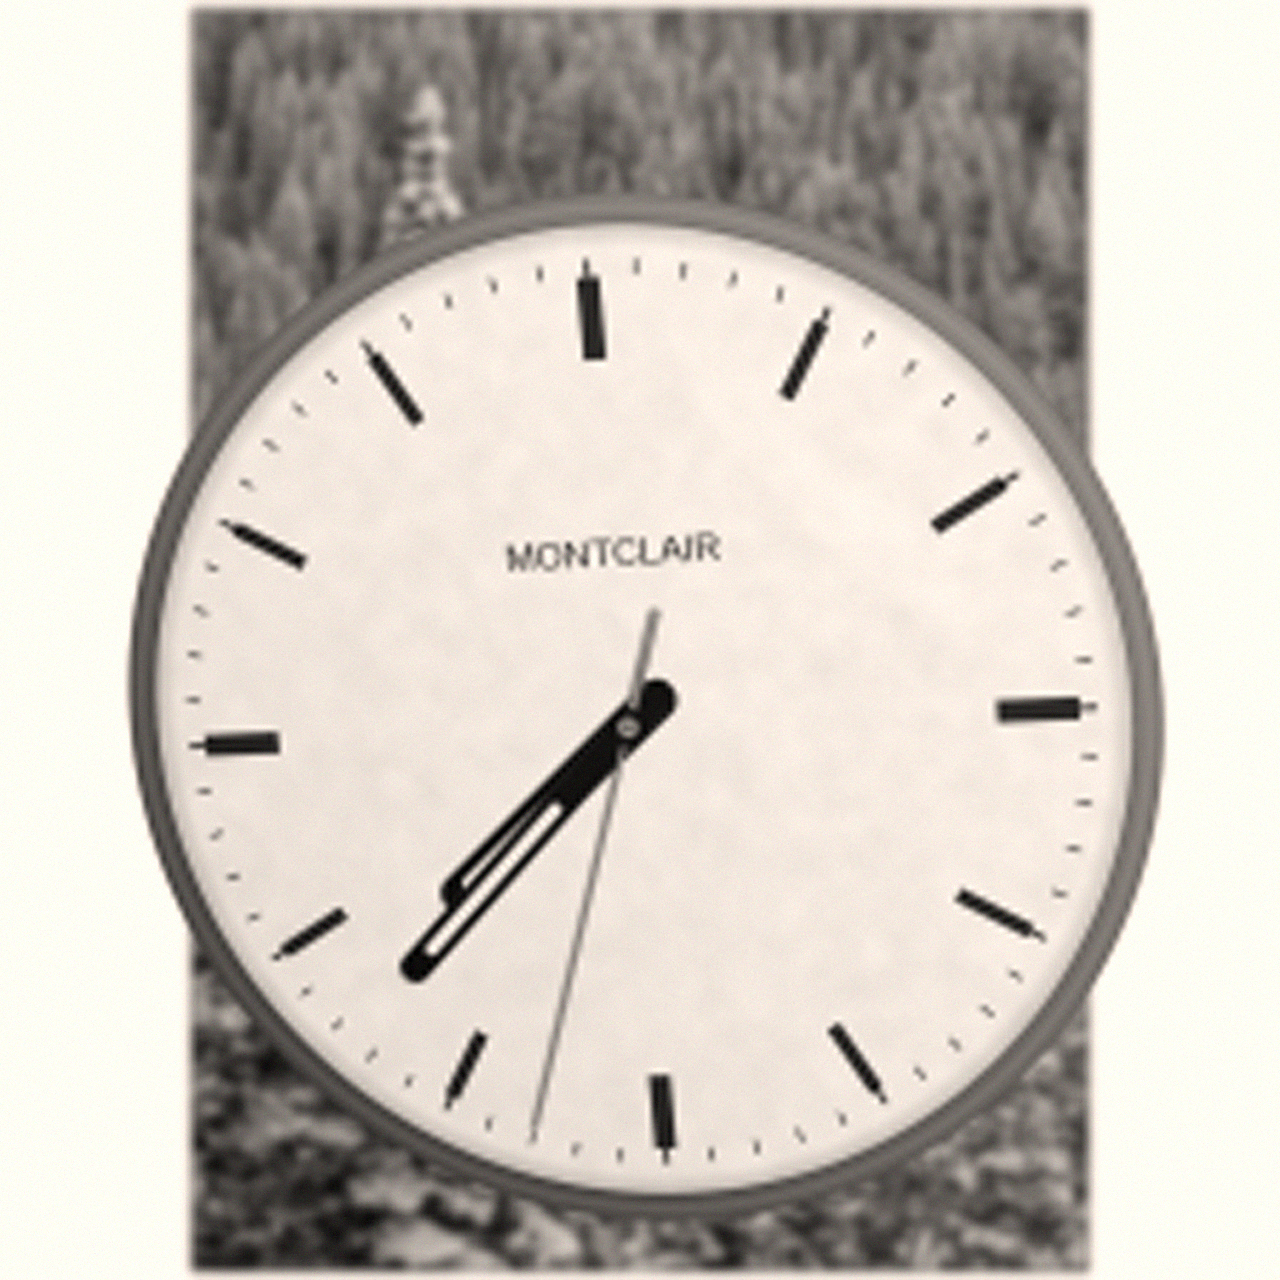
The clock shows 7:37:33
